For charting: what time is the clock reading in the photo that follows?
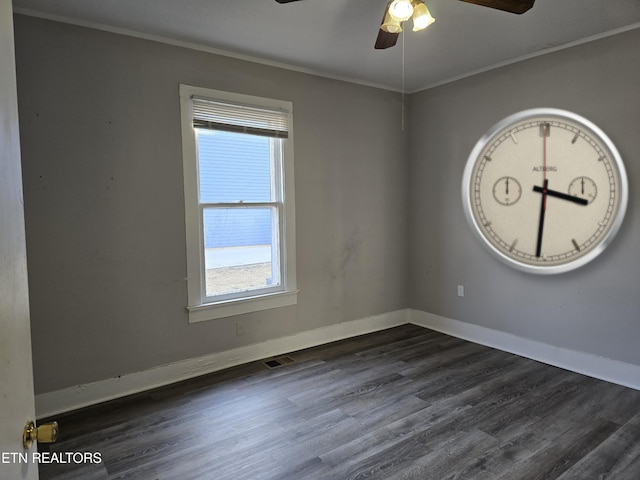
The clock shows 3:31
